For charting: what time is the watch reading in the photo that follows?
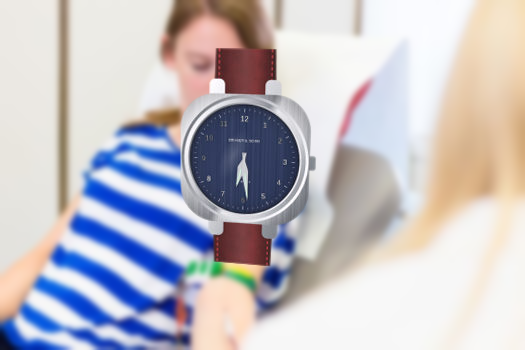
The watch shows 6:29
